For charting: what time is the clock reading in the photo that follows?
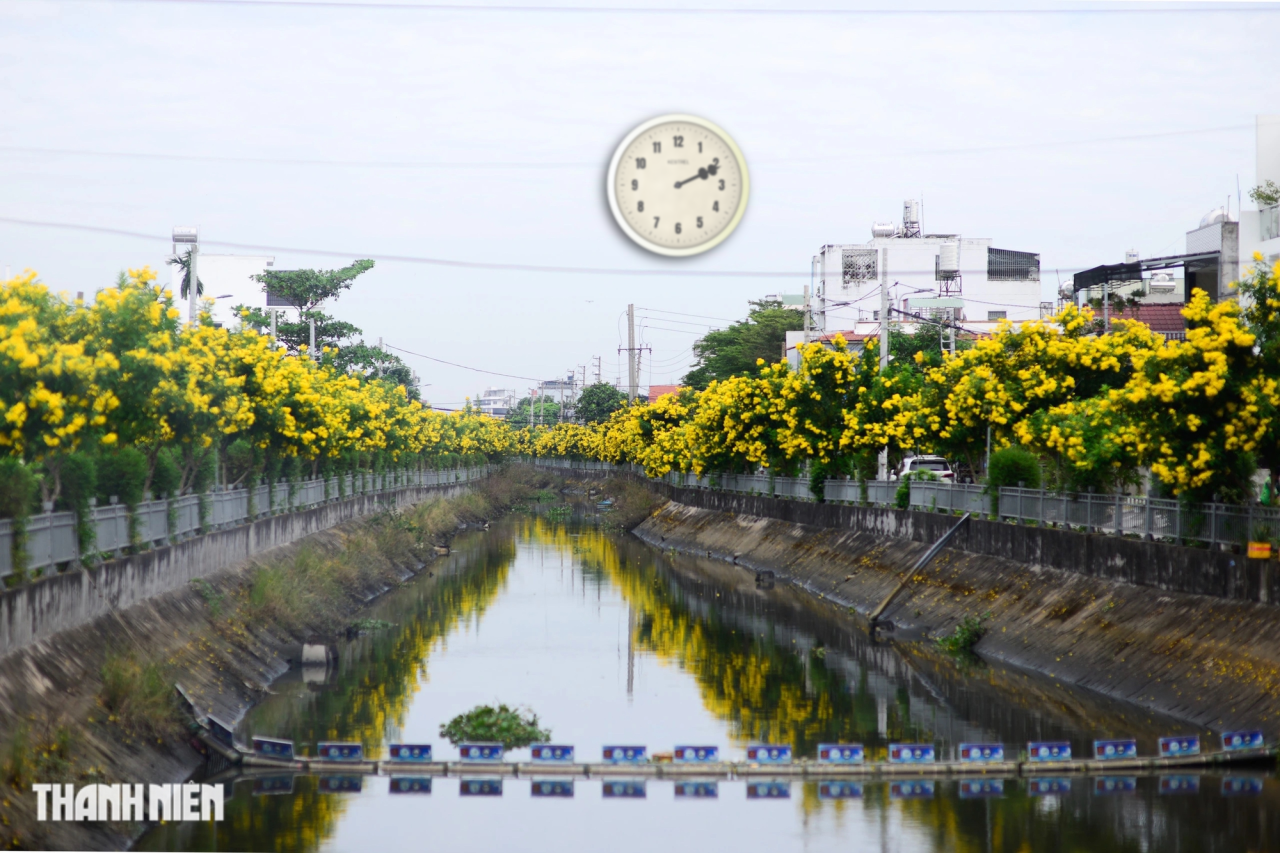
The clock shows 2:11
